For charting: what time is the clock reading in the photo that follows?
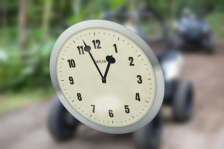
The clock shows 12:57
